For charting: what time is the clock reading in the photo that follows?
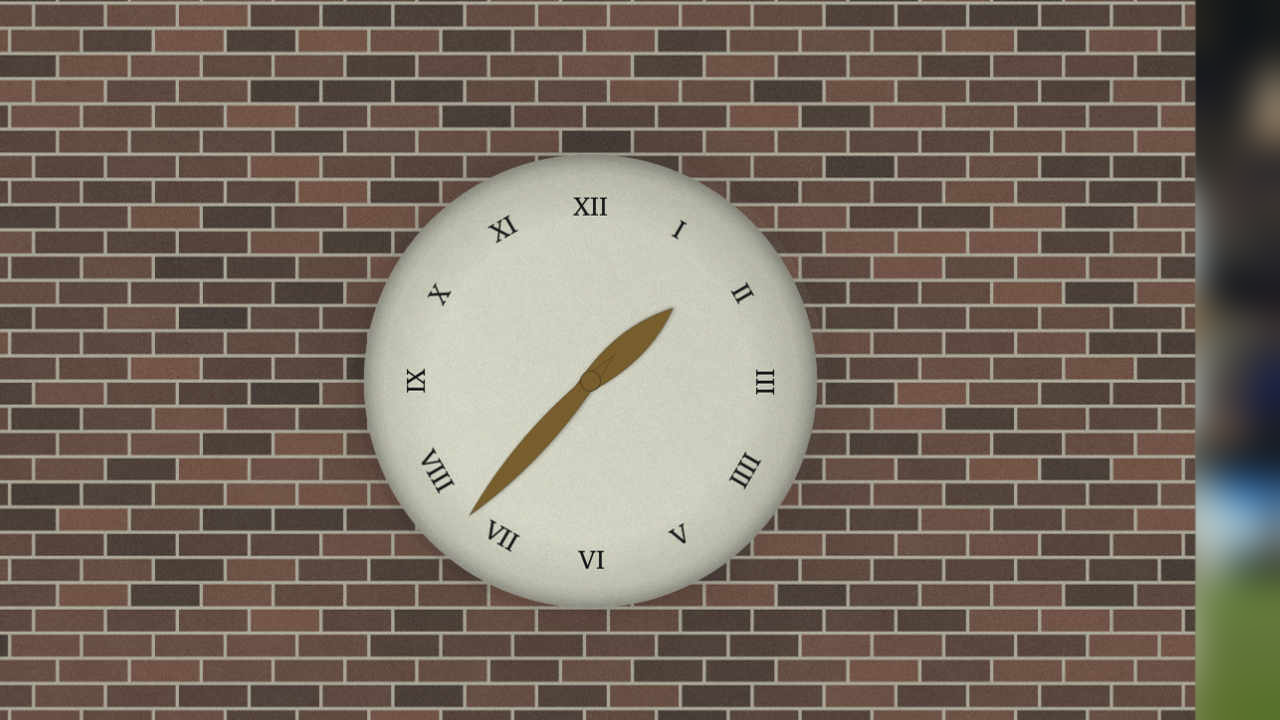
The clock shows 1:37
